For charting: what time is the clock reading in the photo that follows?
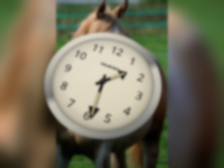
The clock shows 1:29
